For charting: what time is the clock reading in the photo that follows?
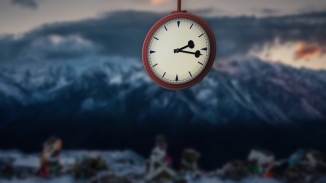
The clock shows 2:17
